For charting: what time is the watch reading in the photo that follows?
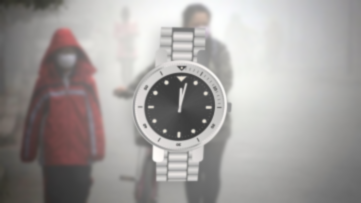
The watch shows 12:02
